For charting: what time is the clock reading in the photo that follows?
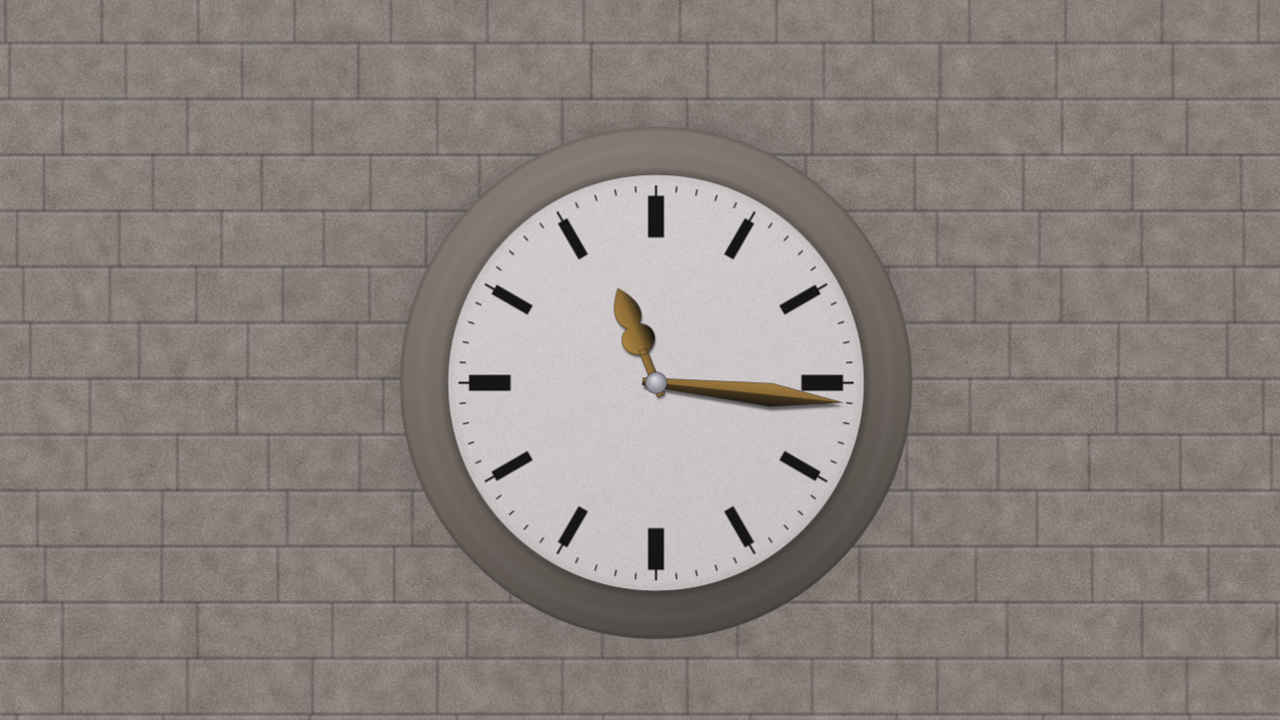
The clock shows 11:16
